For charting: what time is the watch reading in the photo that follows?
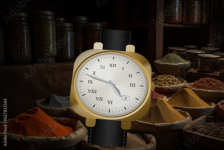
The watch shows 4:48
